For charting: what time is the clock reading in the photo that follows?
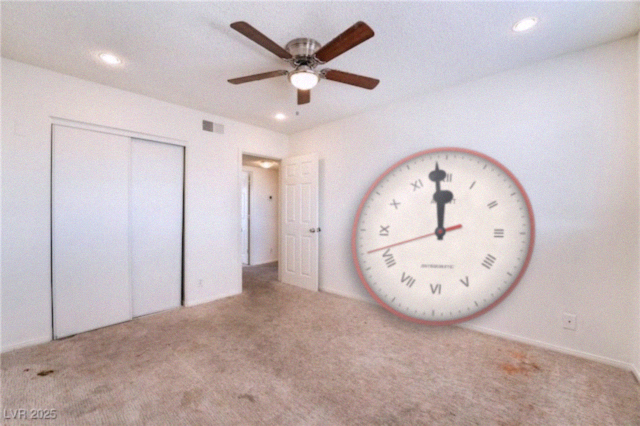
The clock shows 11:58:42
